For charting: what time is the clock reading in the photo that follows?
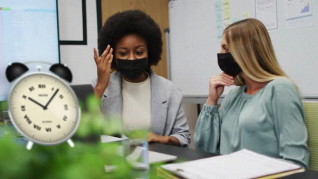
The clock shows 10:07
